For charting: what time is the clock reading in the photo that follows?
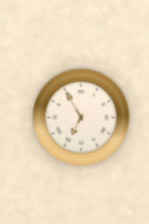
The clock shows 6:55
